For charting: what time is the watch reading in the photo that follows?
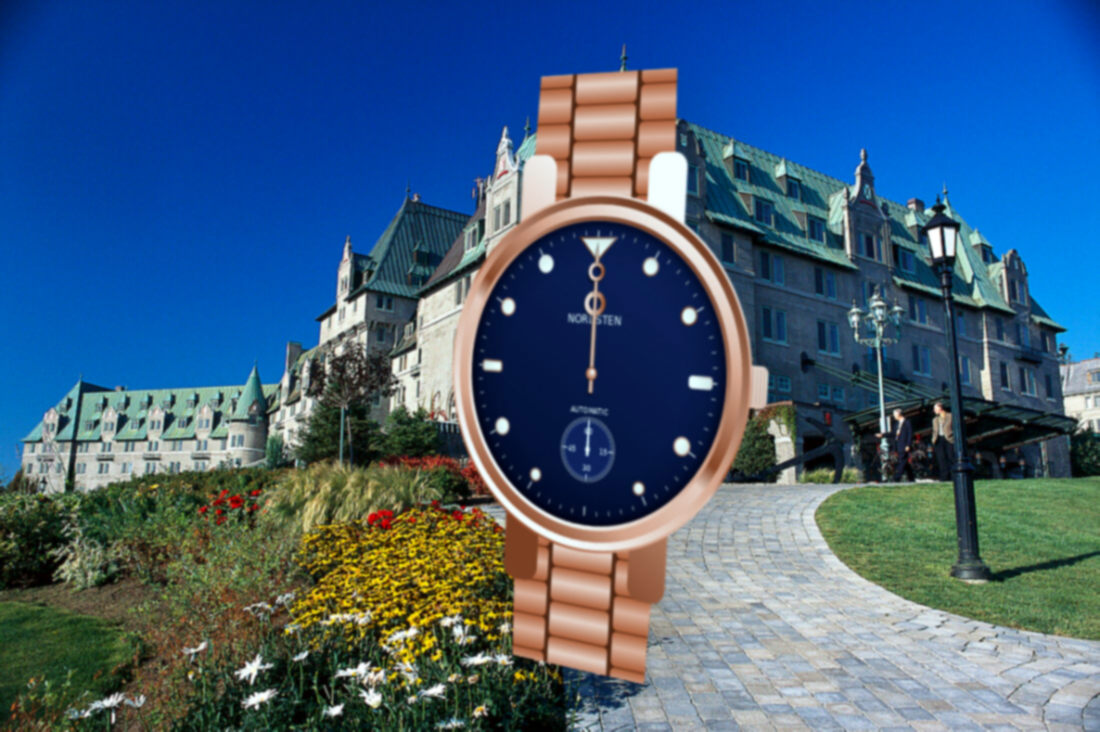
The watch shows 12:00
